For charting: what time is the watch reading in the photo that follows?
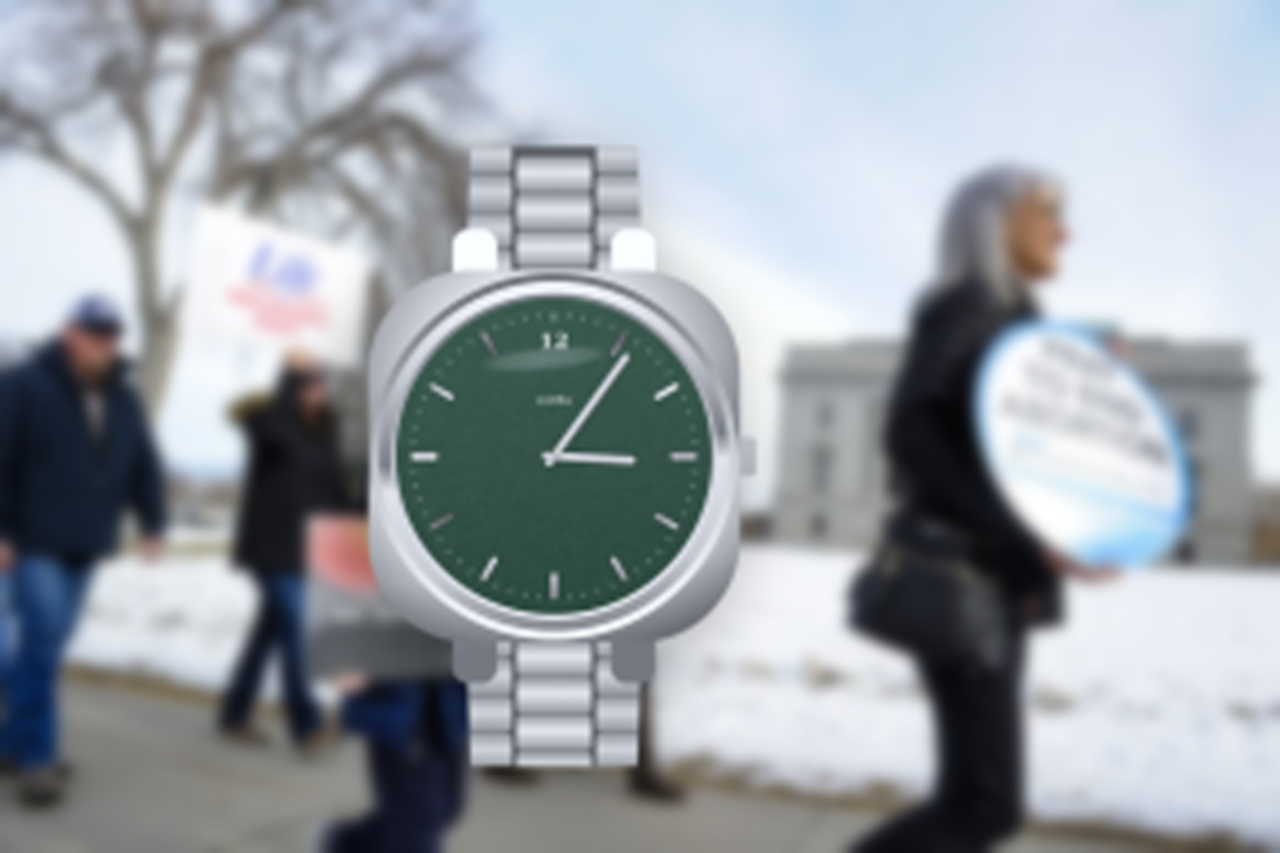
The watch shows 3:06
